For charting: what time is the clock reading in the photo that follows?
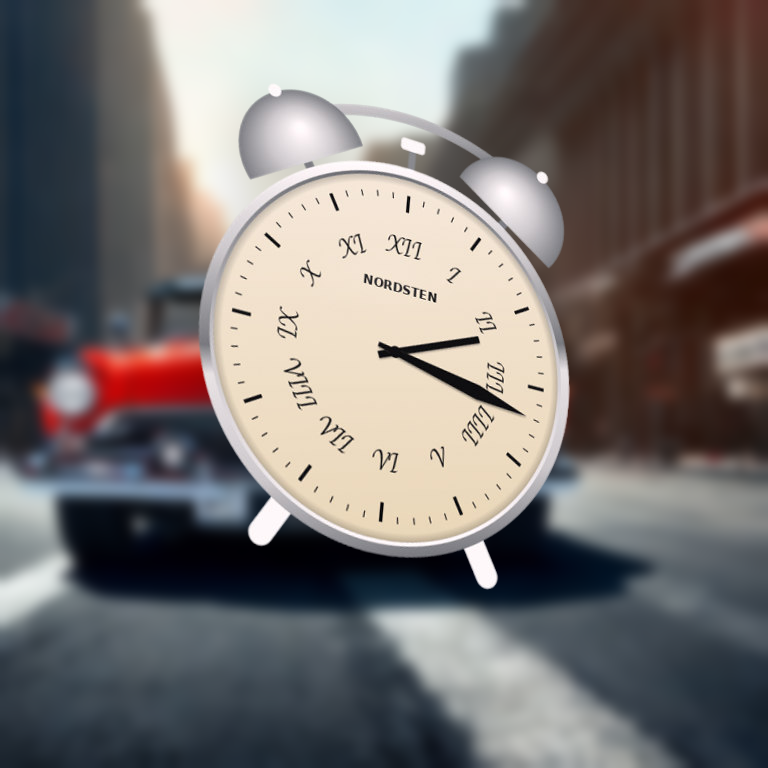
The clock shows 2:17
